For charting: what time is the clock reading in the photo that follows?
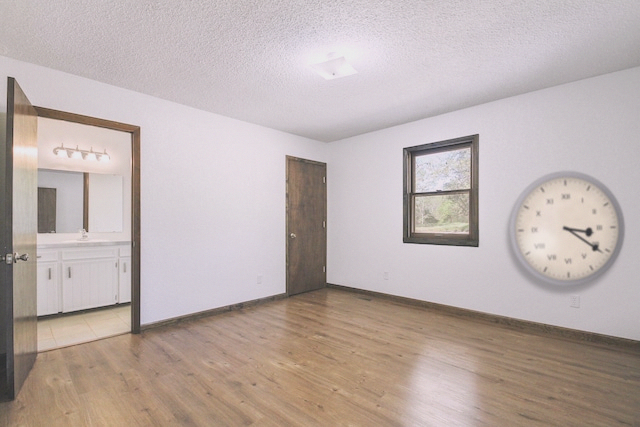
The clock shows 3:21
